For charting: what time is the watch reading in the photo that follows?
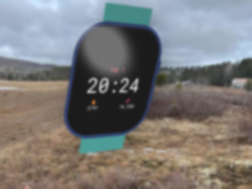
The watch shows 20:24
